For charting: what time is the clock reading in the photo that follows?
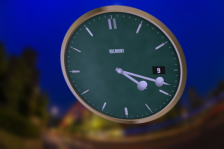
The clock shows 4:18
